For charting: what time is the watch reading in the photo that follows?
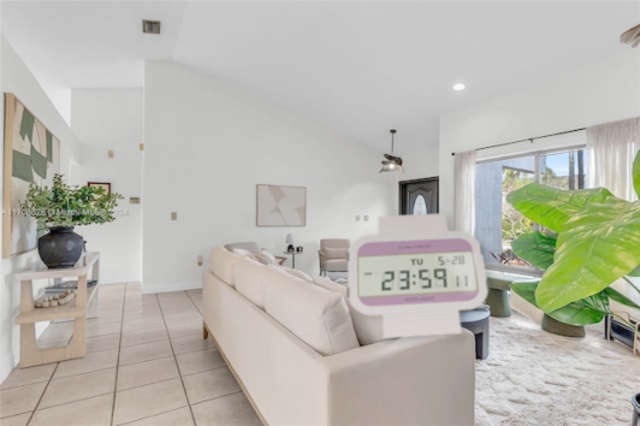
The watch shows 23:59:11
